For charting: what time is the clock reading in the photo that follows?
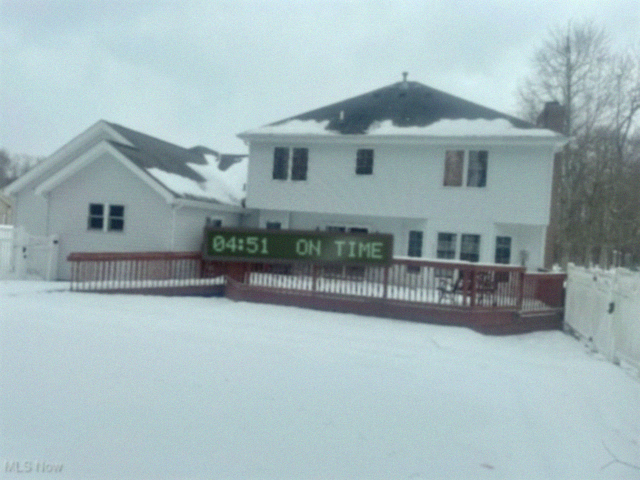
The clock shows 4:51
